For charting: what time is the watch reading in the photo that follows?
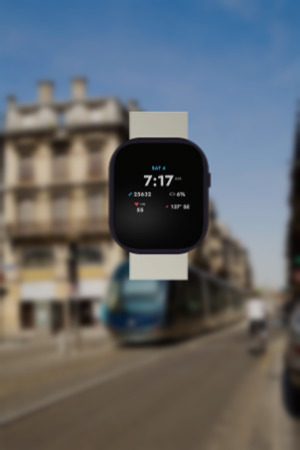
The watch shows 7:17
